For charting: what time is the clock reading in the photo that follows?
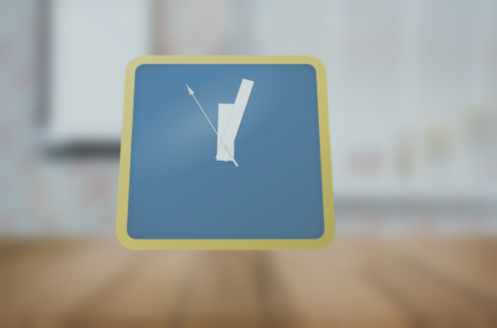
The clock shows 12:02:55
